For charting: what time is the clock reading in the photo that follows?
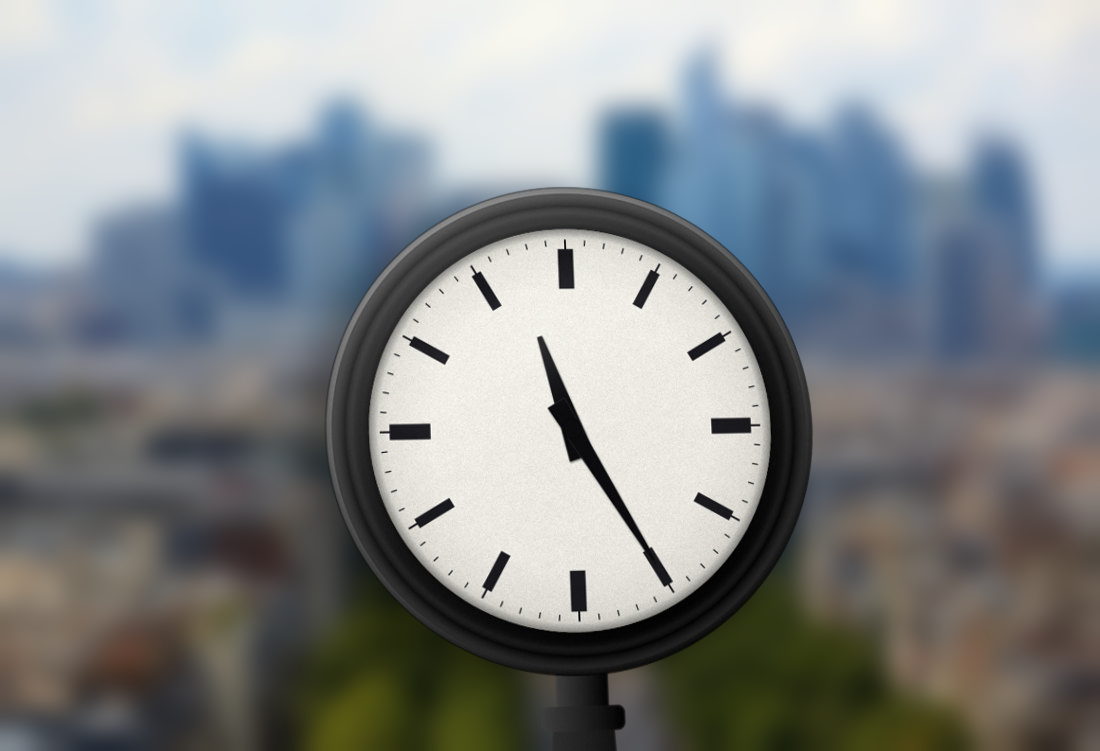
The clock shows 11:25
